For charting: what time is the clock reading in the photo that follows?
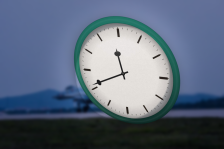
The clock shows 11:41
